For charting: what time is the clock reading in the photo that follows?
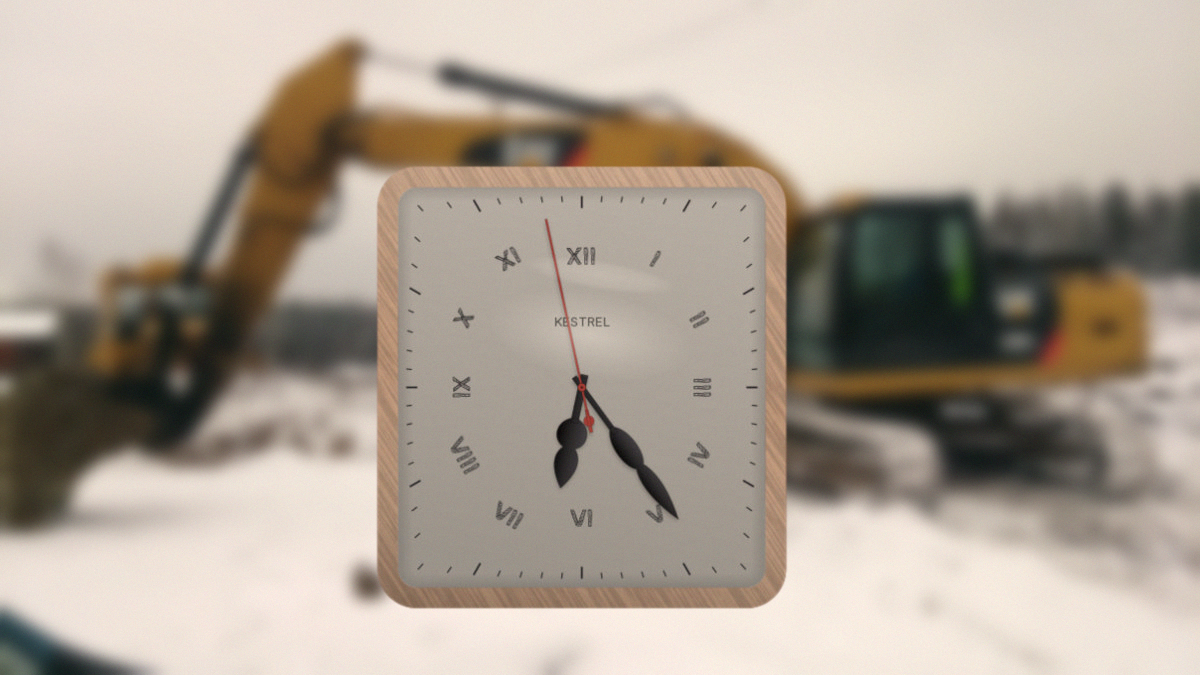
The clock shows 6:23:58
